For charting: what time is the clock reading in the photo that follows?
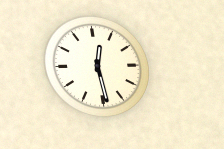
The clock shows 12:29
